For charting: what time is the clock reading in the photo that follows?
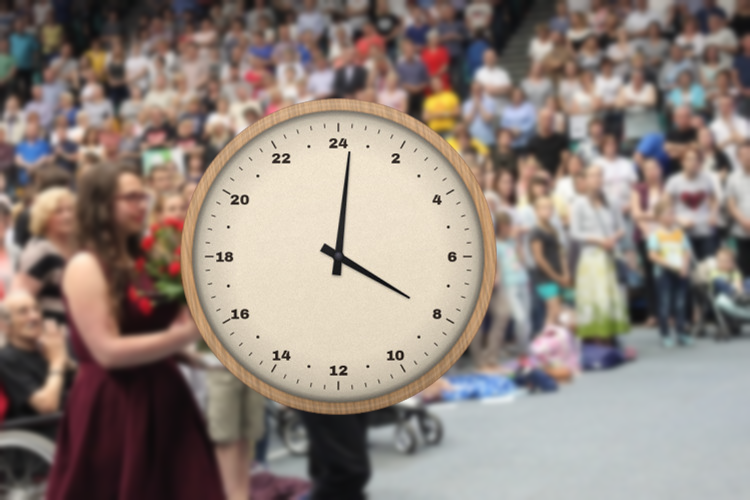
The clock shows 8:01
